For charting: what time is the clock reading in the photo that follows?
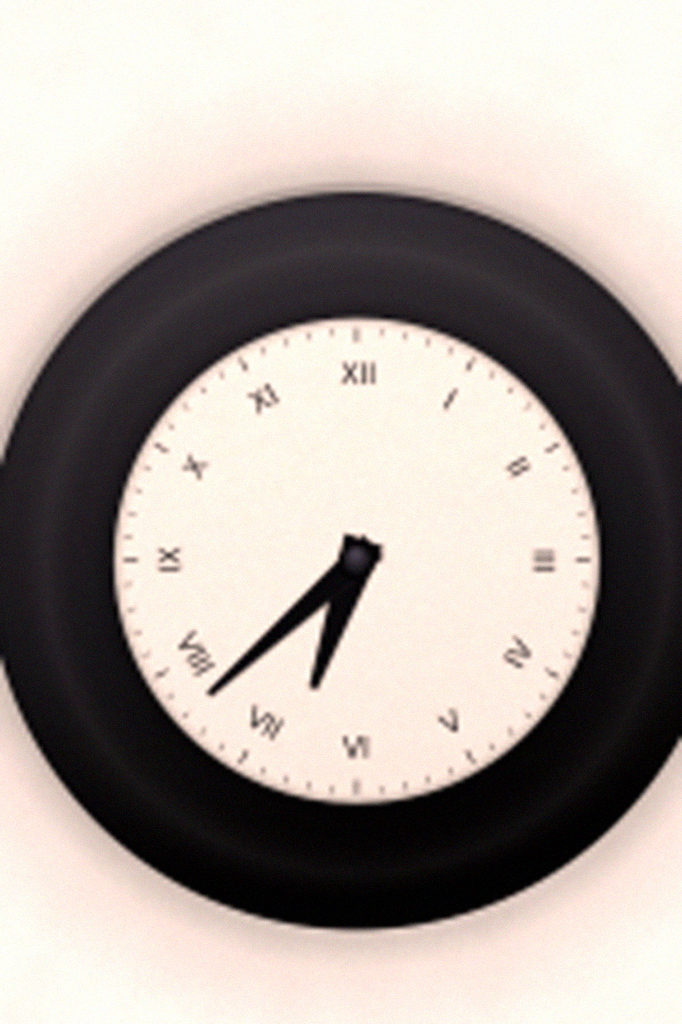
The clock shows 6:38
